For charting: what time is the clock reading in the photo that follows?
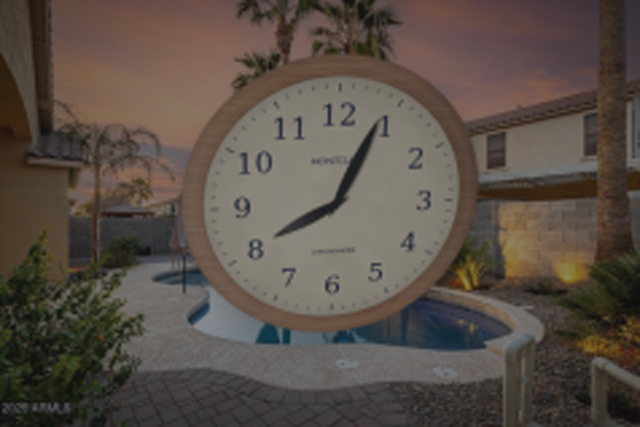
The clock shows 8:04
